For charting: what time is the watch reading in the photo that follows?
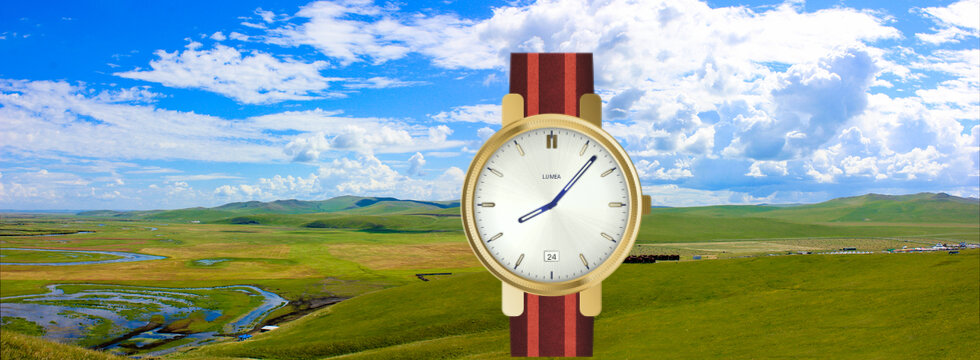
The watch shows 8:07
